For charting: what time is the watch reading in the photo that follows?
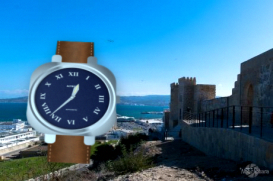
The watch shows 12:37
